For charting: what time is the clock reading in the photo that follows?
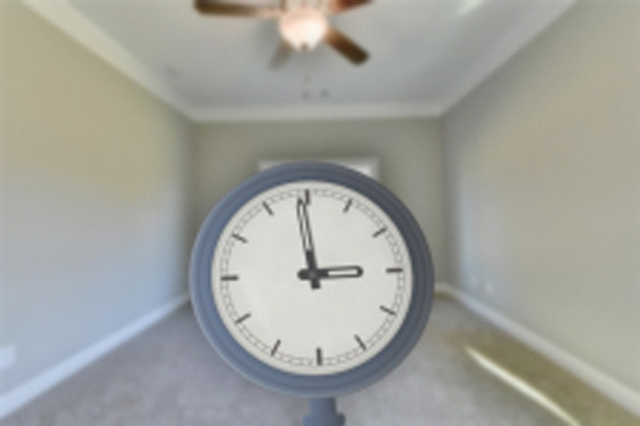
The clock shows 2:59
